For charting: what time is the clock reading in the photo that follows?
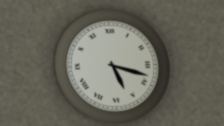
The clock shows 5:18
